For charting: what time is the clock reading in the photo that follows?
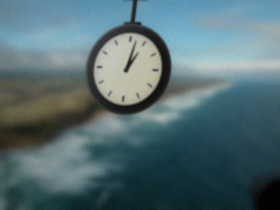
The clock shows 1:02
